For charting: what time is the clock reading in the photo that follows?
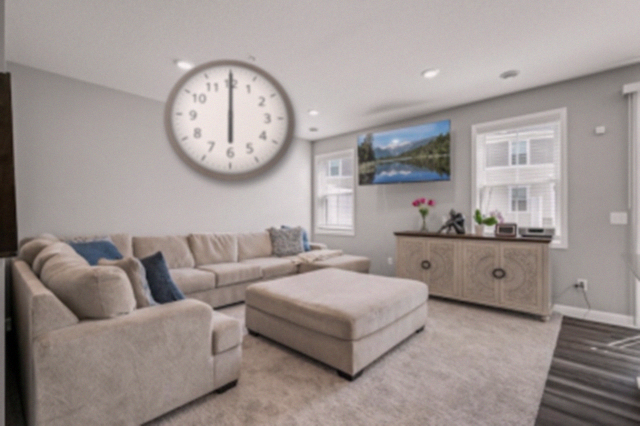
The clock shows 6:00
